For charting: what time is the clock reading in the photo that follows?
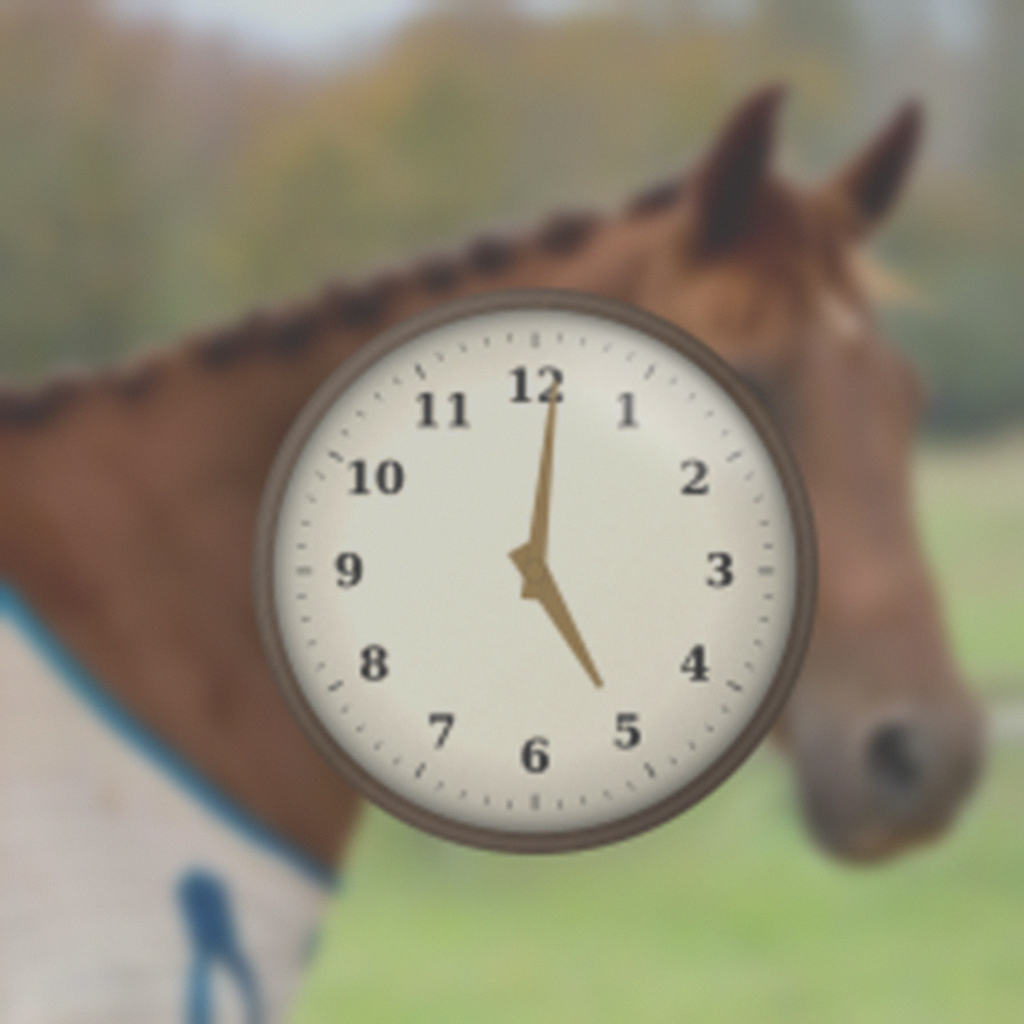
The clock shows 5:01
